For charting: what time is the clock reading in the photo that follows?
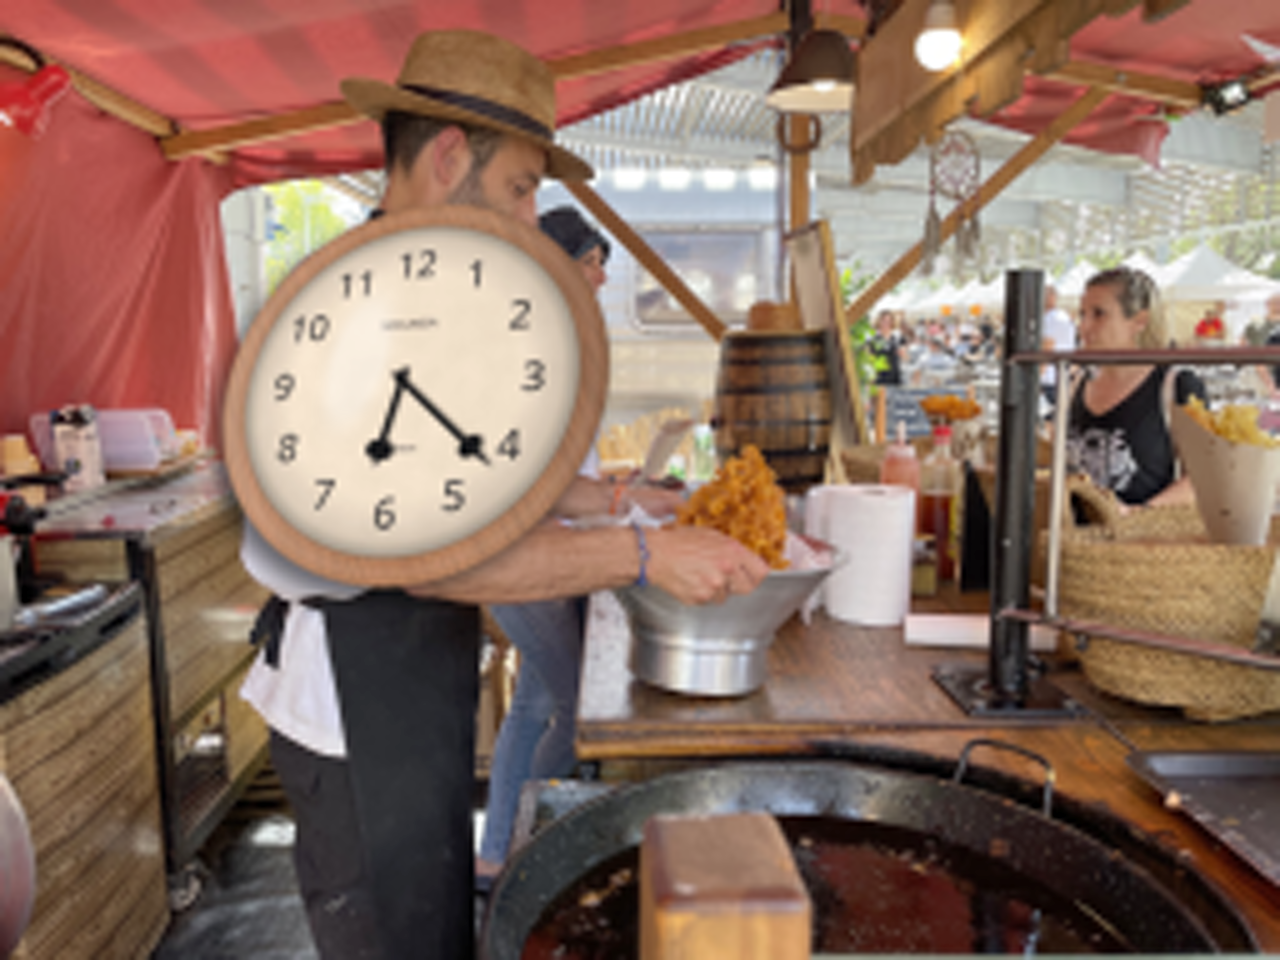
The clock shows 6:22
